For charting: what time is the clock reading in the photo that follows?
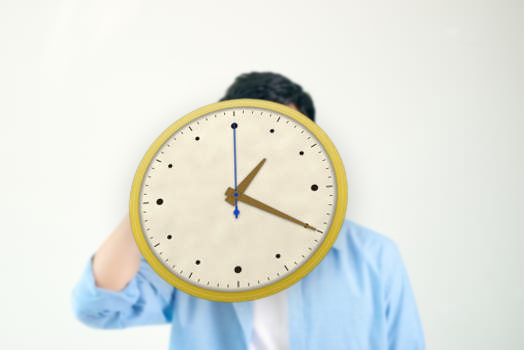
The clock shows 1:20:00
